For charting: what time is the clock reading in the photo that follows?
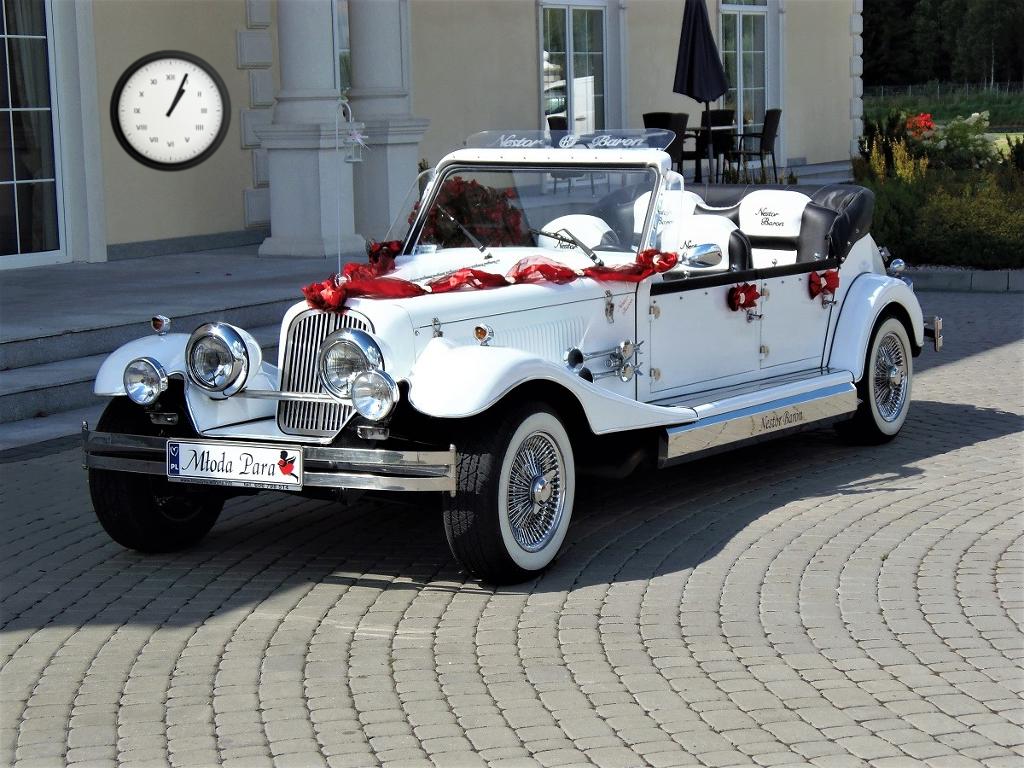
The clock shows 1:04
